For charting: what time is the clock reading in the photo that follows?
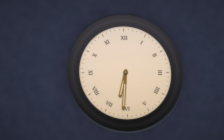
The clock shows 6:31
